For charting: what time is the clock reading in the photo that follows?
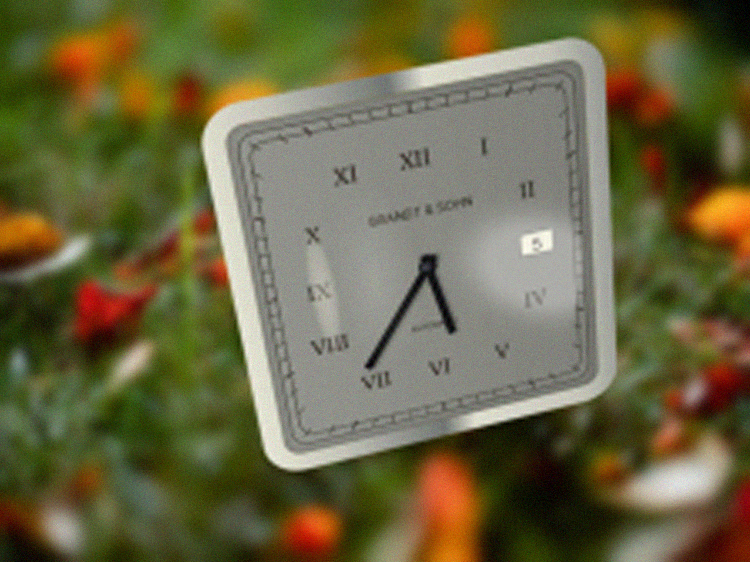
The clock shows 5:36
